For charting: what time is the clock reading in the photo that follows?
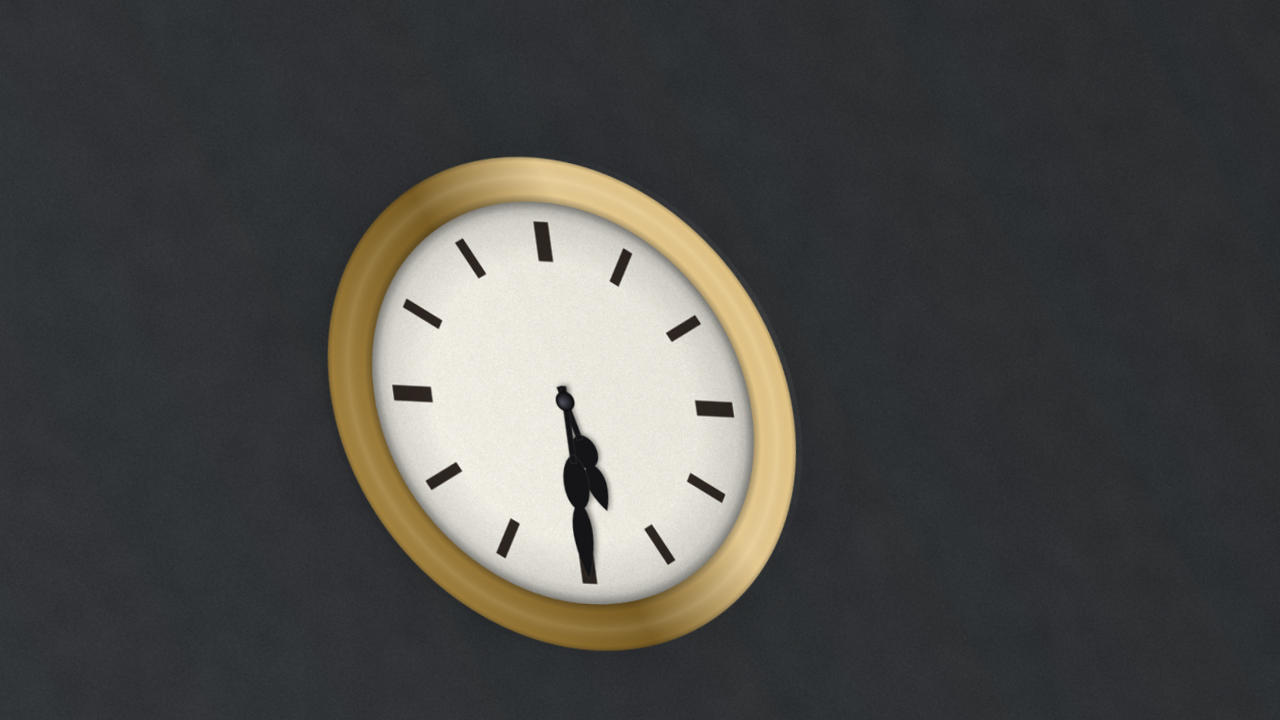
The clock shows 5:30
